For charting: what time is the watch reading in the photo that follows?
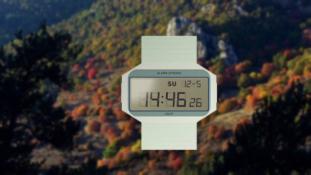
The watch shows 14:46:26
